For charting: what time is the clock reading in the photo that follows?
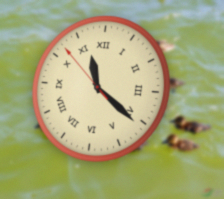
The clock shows 11:20:52
